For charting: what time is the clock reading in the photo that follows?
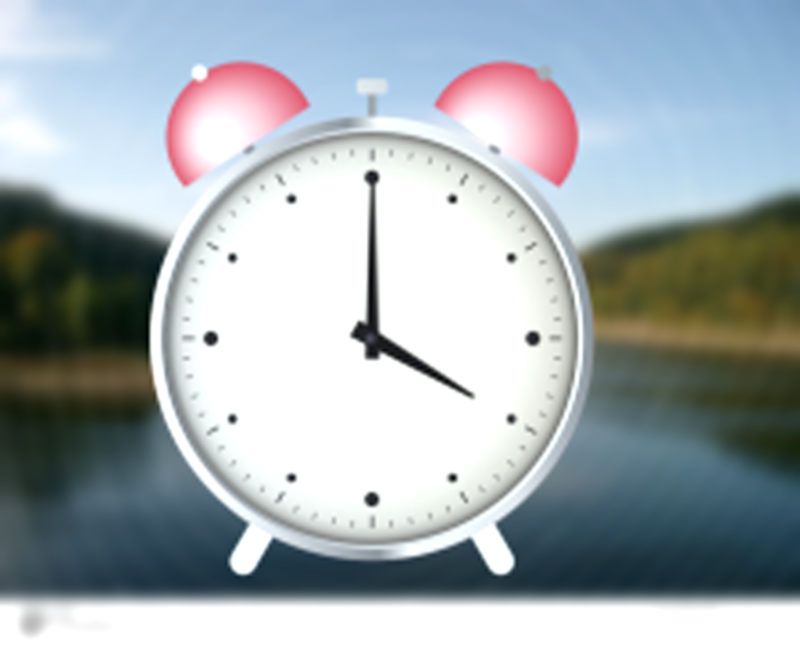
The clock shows 4:00
